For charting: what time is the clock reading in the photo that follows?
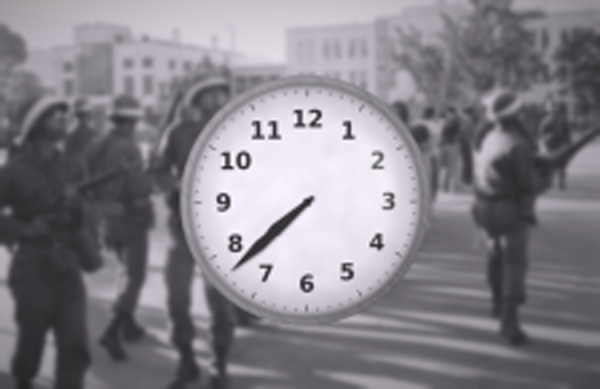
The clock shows 7:38
